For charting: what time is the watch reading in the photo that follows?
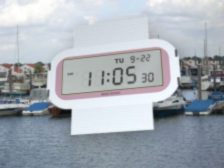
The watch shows 11:05
